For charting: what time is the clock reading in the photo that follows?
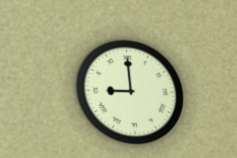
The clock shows 9:00
